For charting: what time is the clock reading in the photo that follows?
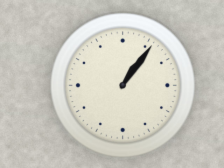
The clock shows 1:06
